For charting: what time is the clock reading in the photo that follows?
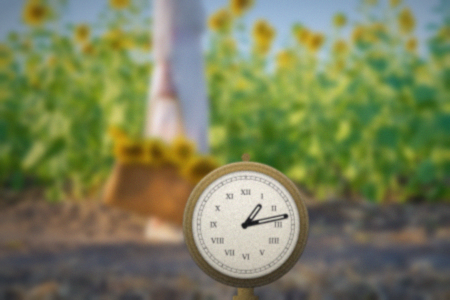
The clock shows 1:13
